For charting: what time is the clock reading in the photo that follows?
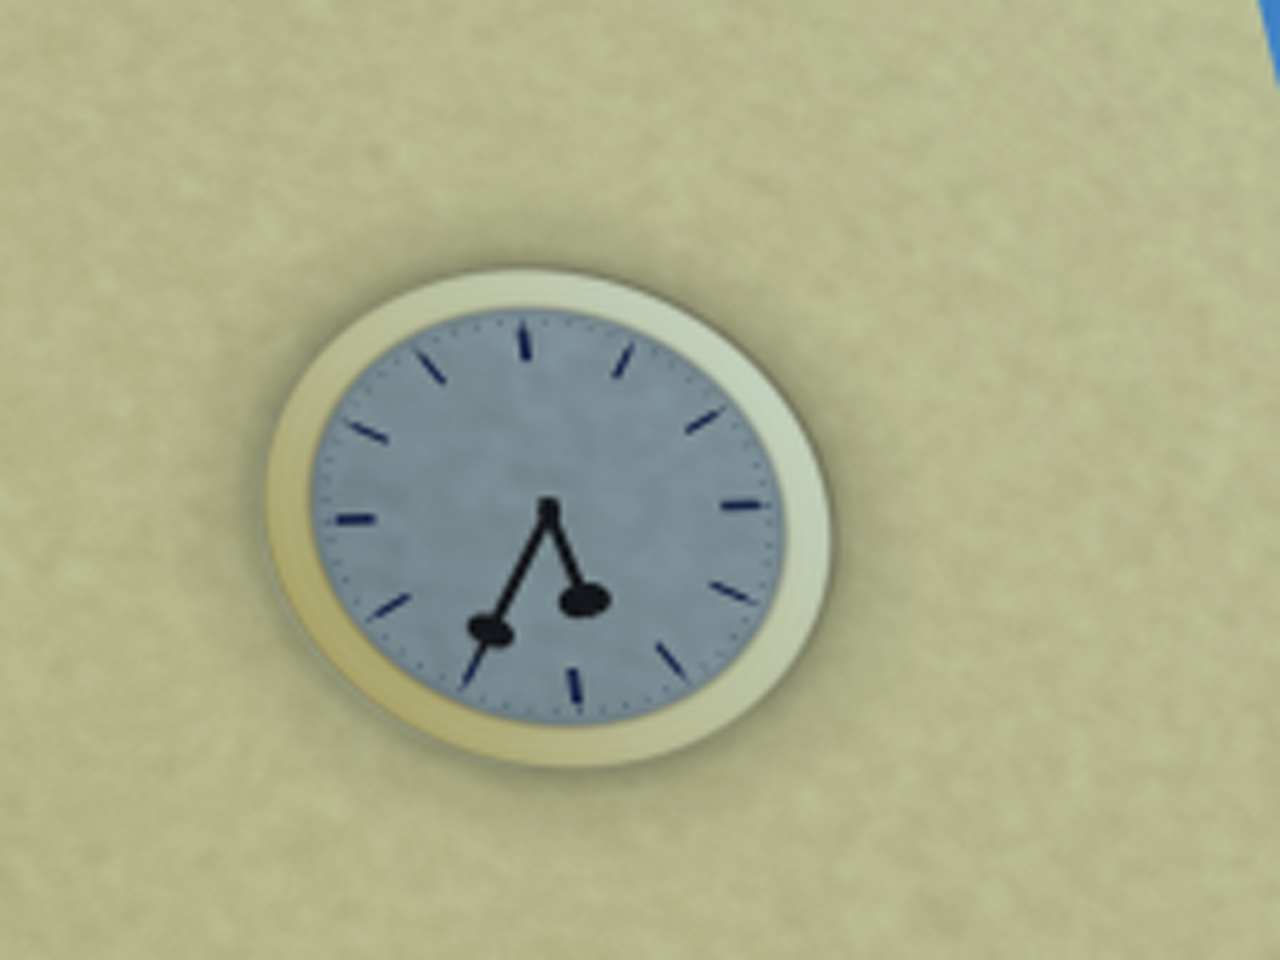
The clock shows 5:35
